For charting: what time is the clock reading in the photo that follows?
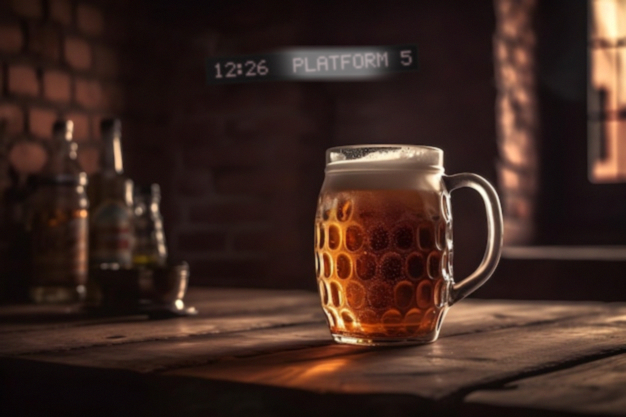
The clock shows 12:26
